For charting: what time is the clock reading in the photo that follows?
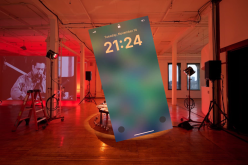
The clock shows 21:24
